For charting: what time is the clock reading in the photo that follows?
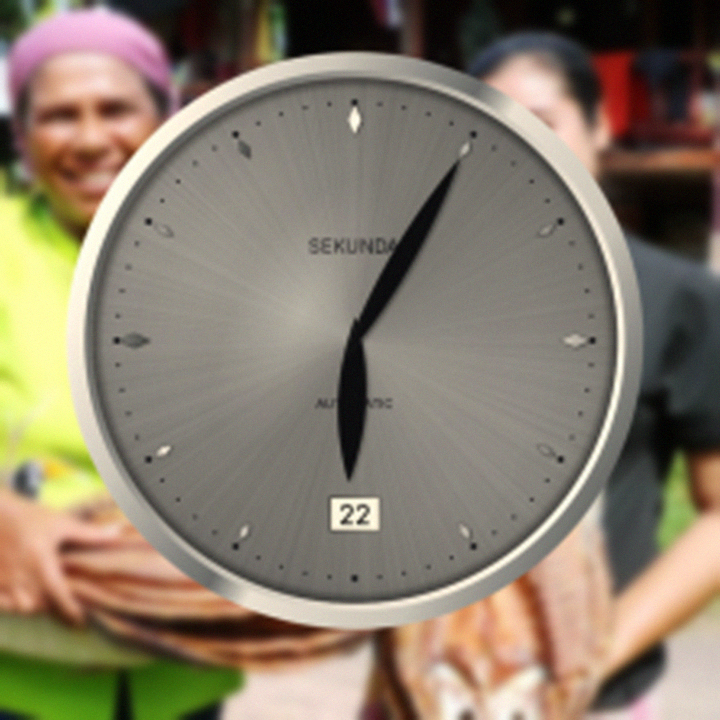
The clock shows 6:05
